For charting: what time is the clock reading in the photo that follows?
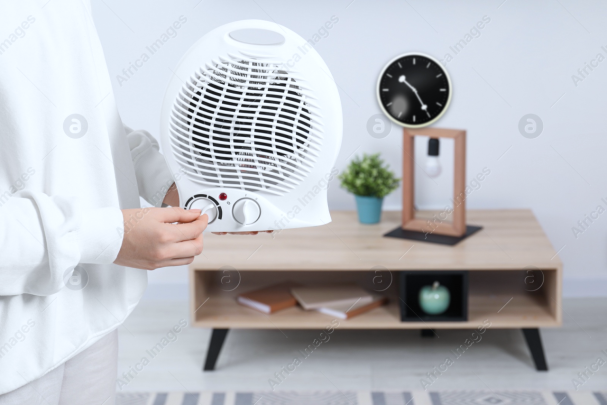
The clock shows 10:25
